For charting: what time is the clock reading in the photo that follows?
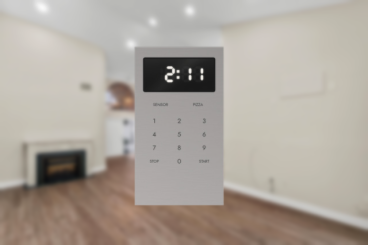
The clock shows 2:11
